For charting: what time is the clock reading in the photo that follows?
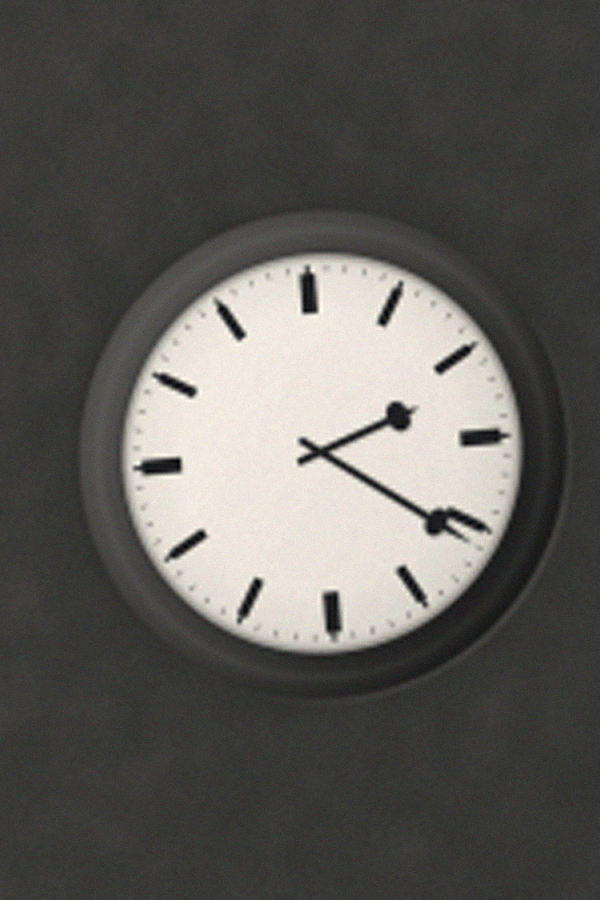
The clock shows 2:21
